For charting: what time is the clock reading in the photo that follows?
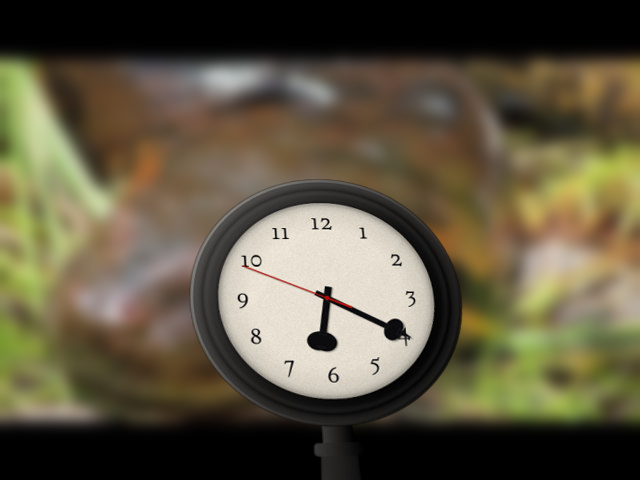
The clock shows 6:19:49
